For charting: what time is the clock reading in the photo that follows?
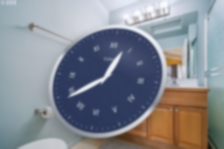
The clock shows 12:39
